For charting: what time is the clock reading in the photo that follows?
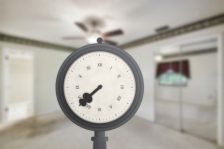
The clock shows 7:38
